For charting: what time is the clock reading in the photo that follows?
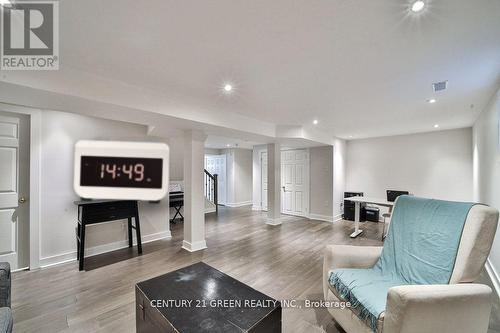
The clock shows 14:49
